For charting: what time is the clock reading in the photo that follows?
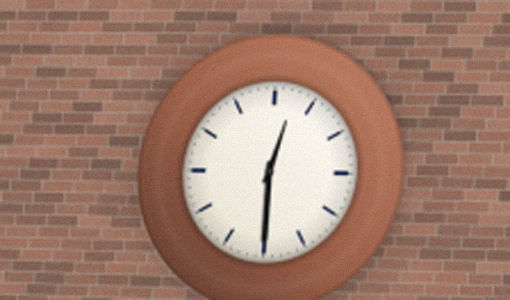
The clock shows 12:30
